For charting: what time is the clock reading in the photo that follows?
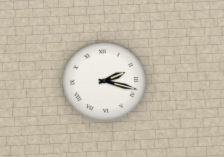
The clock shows 2:18
